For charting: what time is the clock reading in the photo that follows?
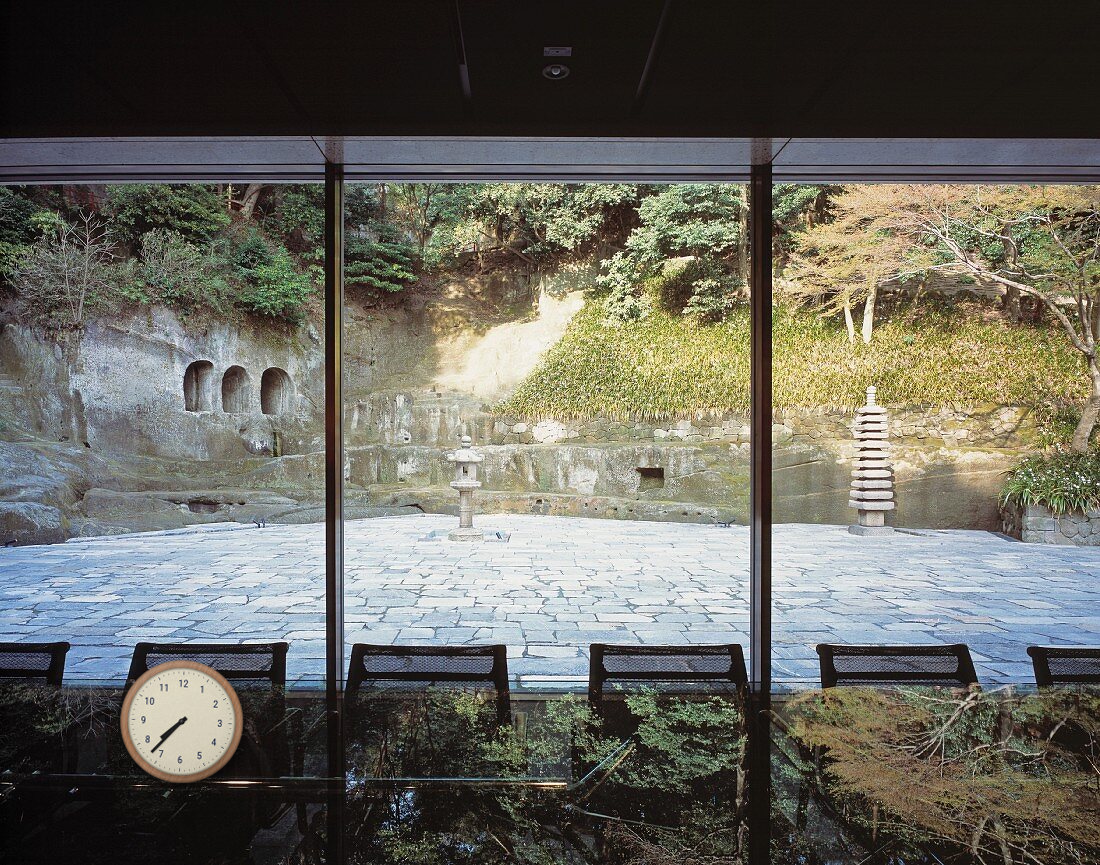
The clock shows 7:37
